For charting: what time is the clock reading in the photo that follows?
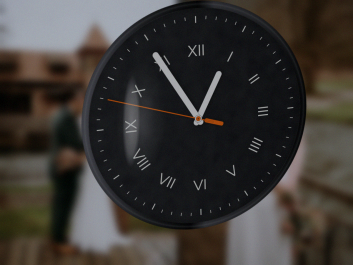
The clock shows 12:54:48
